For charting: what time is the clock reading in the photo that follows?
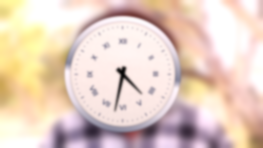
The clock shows 4:32
